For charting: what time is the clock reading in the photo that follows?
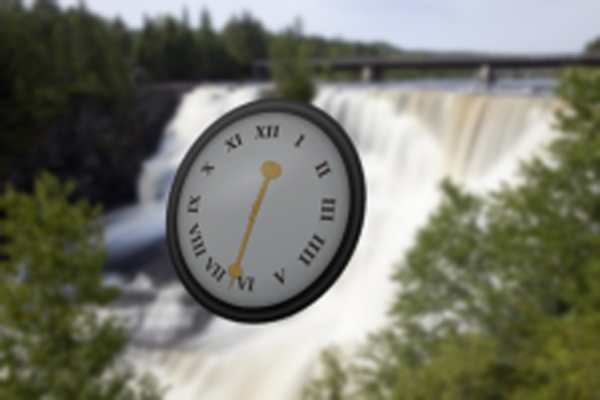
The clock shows 12:32
